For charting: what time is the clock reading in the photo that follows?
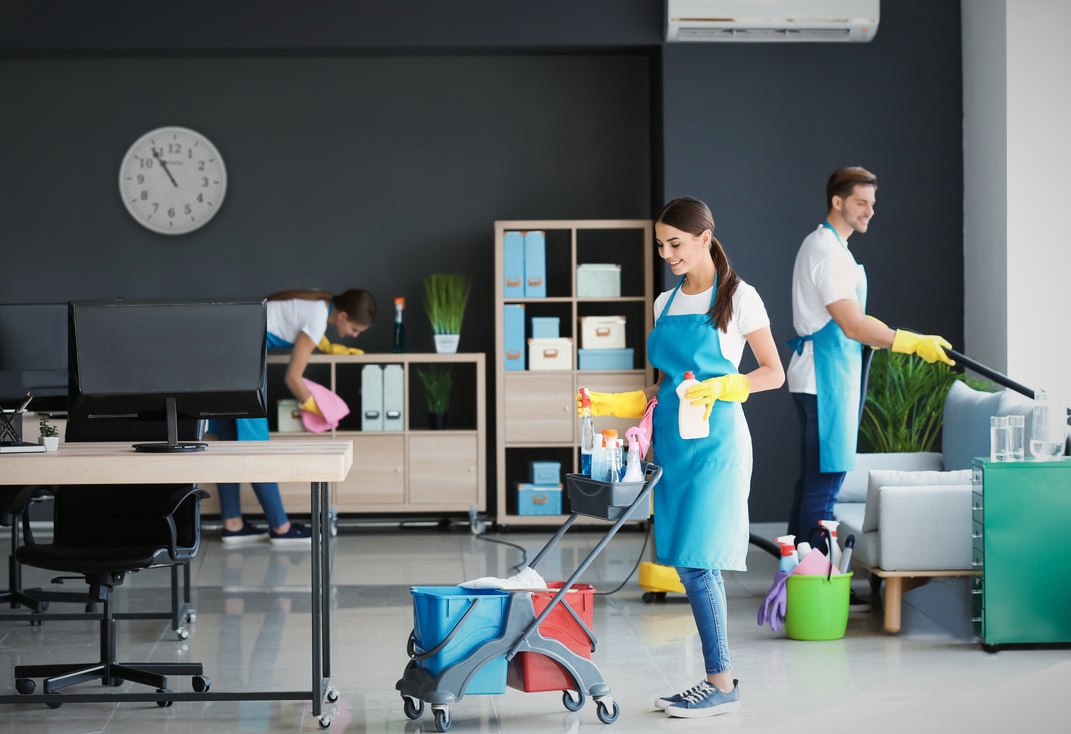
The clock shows 10:54
